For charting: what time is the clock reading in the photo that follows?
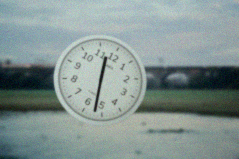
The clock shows 11:27
